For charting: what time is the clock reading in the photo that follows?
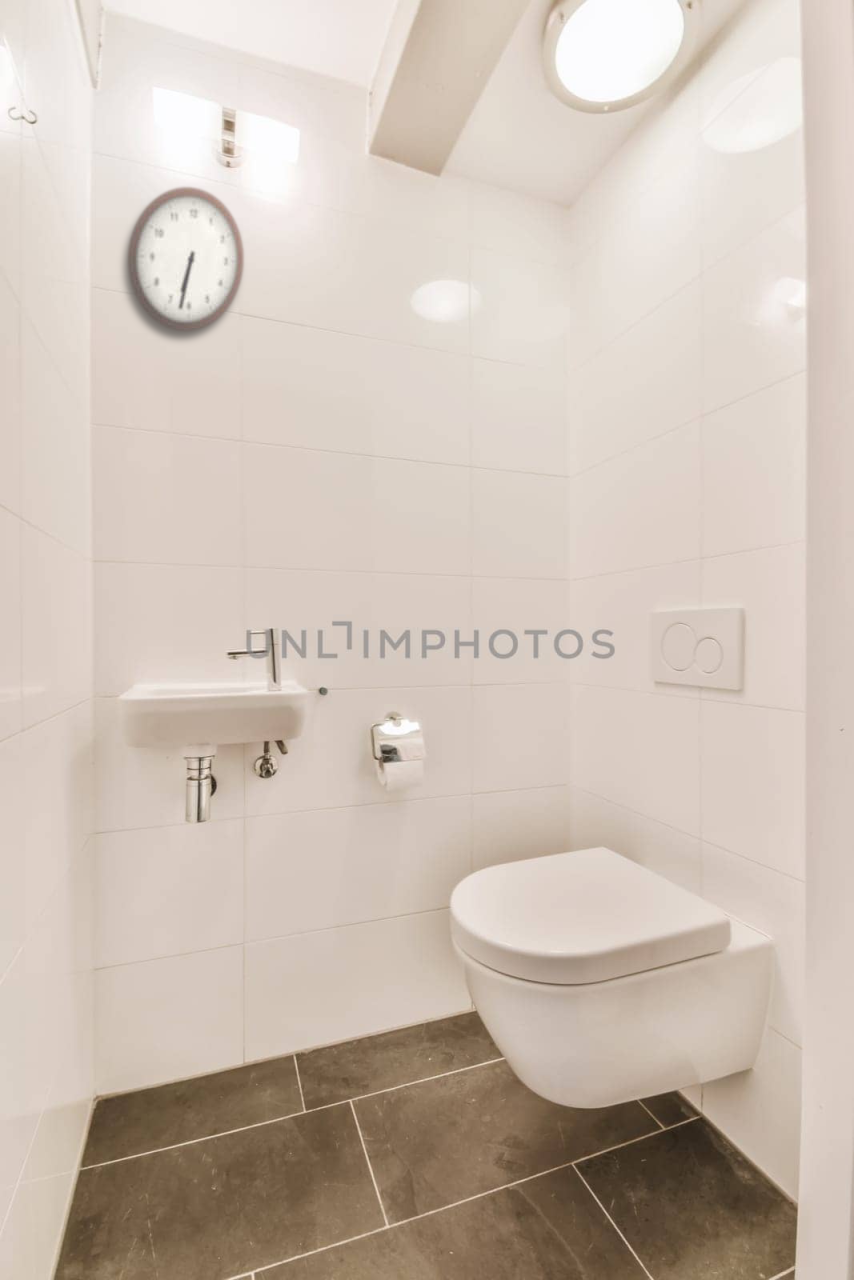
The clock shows 6:32
